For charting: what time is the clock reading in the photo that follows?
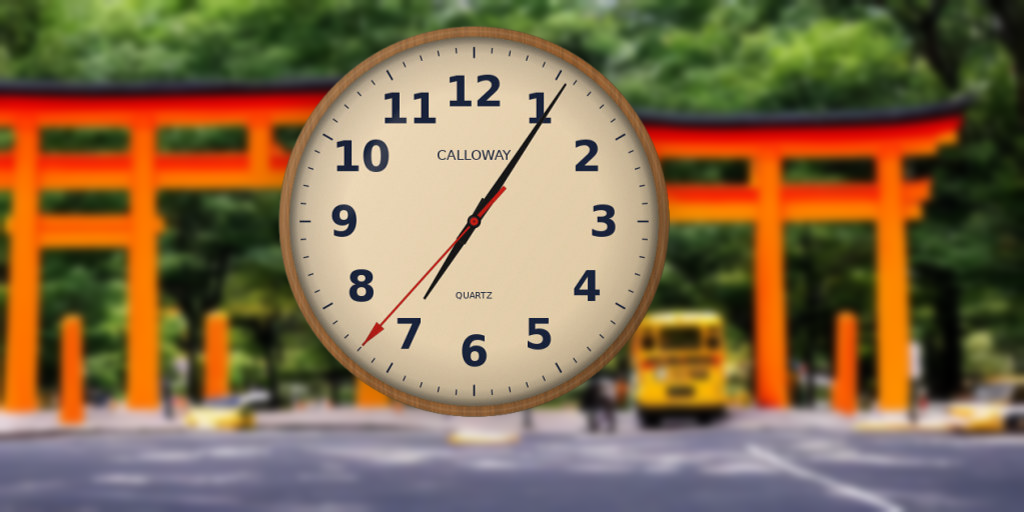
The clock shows 7:05:37
